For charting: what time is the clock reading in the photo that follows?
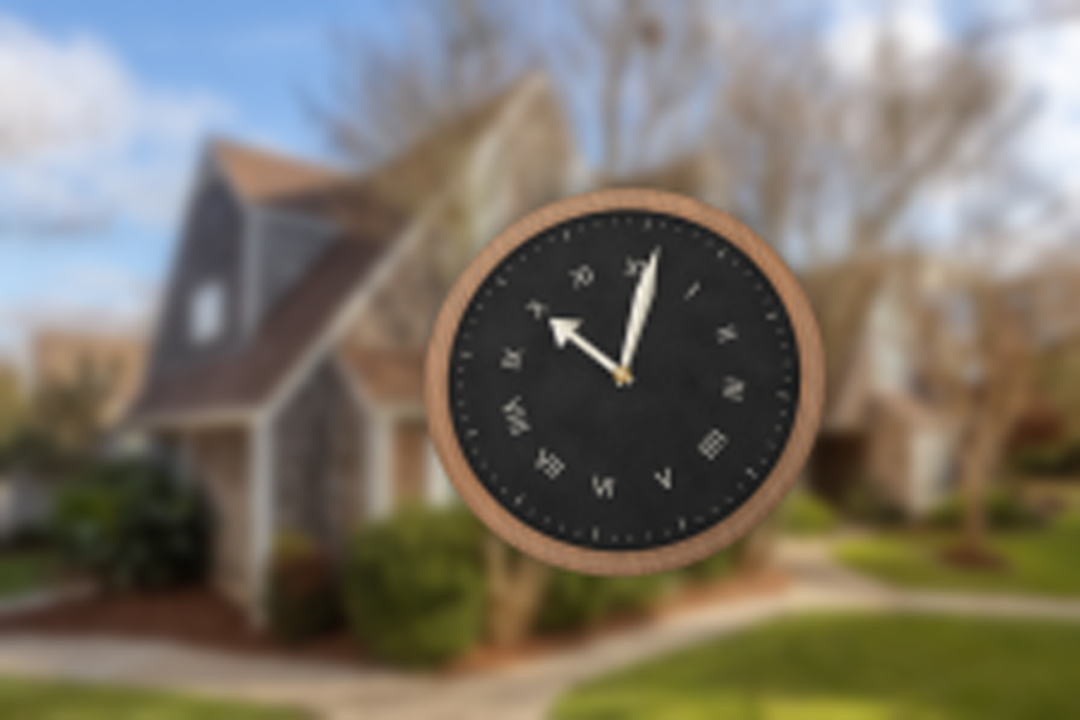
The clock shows 10:01
